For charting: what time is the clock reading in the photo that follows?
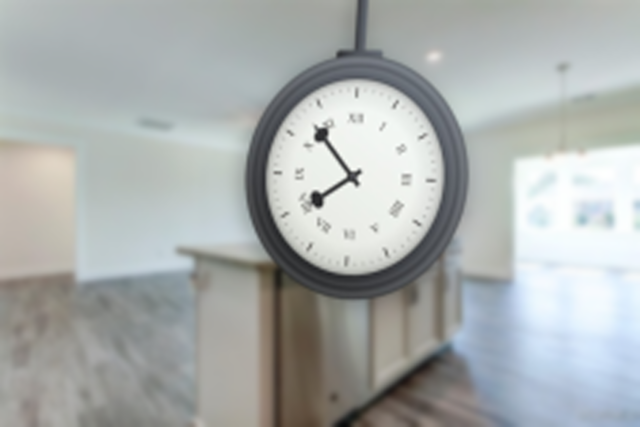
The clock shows 7:53
